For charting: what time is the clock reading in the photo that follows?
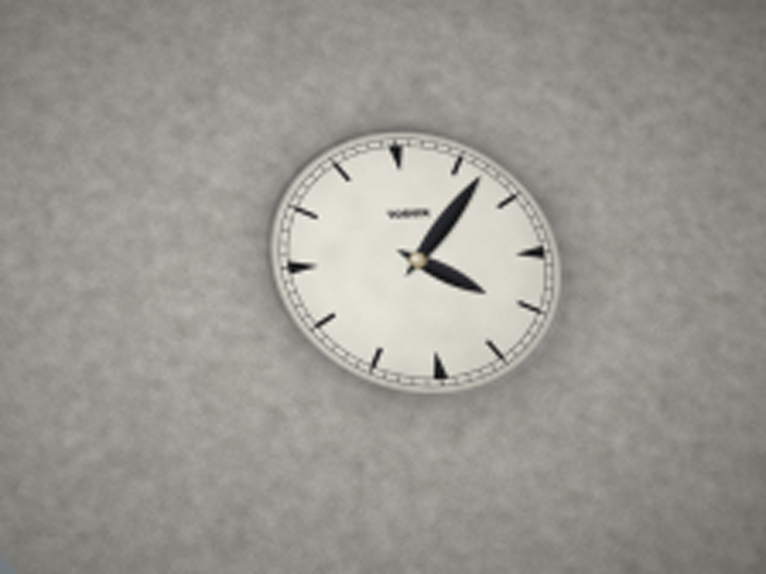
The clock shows 4:07
